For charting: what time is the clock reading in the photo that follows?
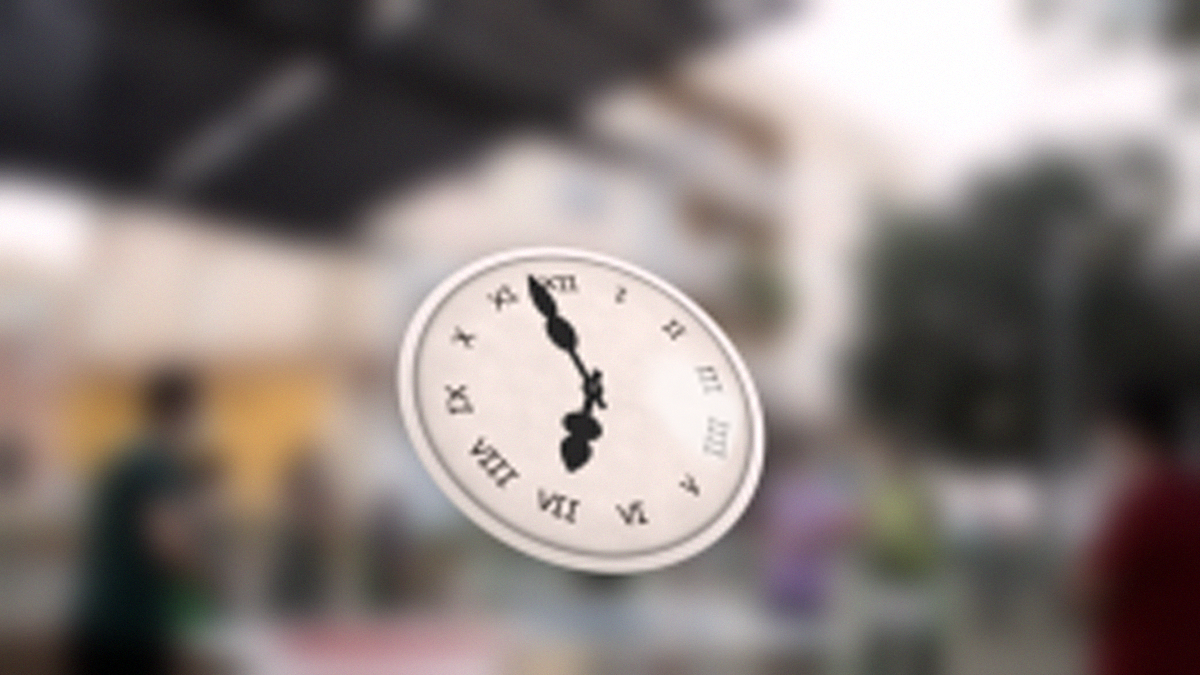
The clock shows 6:58
